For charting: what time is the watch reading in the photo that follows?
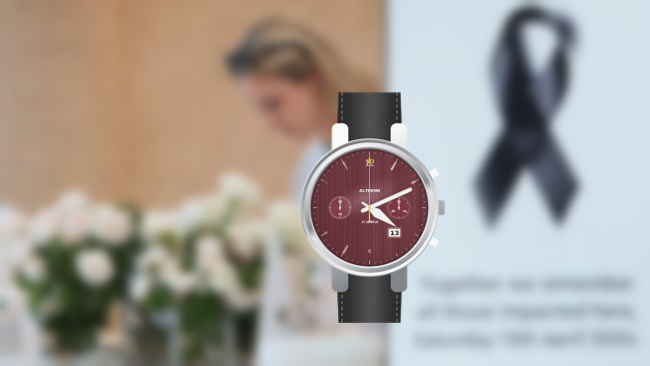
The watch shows 4:11
